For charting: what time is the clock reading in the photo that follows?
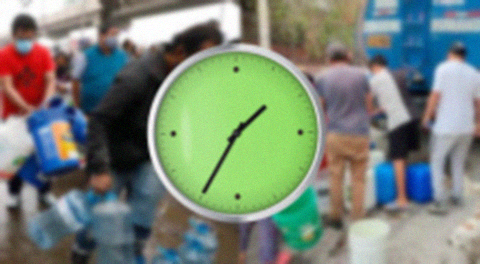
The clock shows 1:35
